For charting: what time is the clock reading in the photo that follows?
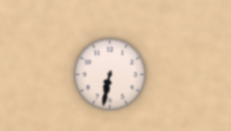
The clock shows 6:32
